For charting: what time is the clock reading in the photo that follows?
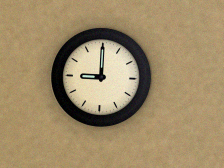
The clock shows 9:00
